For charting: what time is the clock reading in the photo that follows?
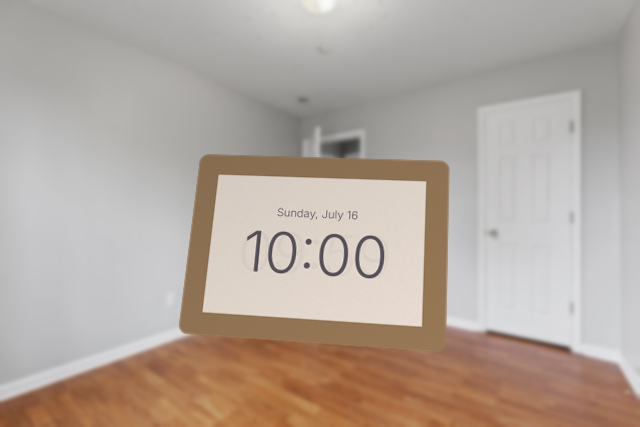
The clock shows 10:00
